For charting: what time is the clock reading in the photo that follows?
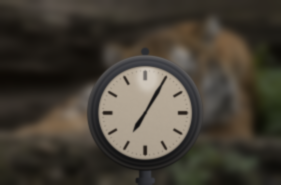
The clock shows 7:05
